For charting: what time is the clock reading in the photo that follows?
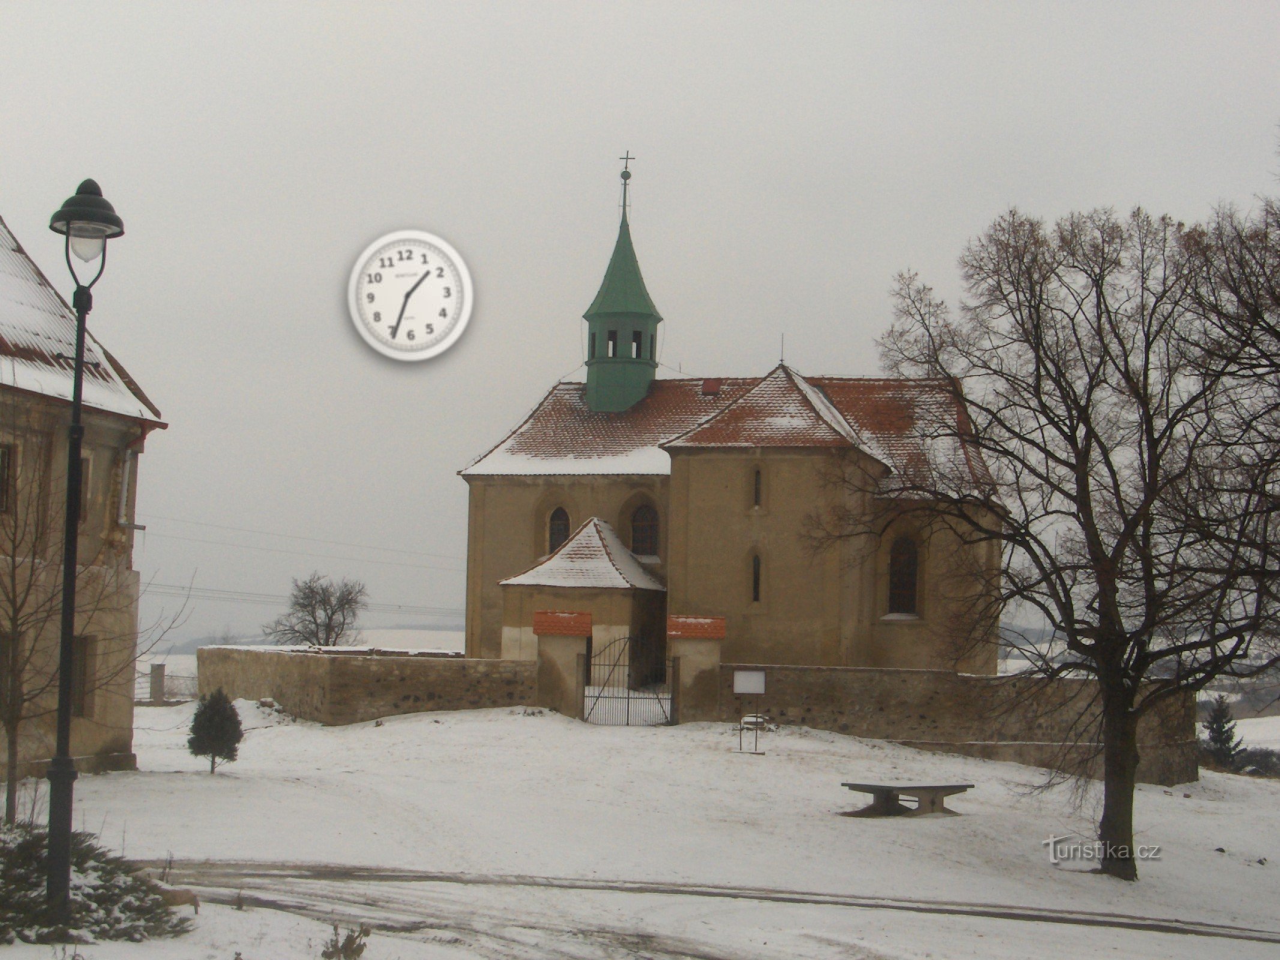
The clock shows 1:34
